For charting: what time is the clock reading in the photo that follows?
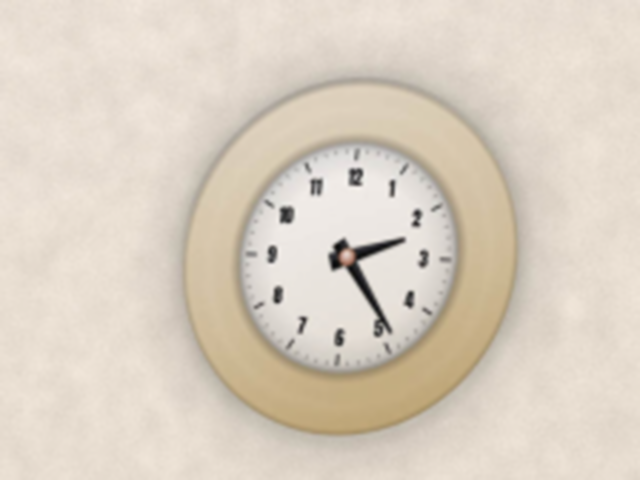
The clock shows 2:24
